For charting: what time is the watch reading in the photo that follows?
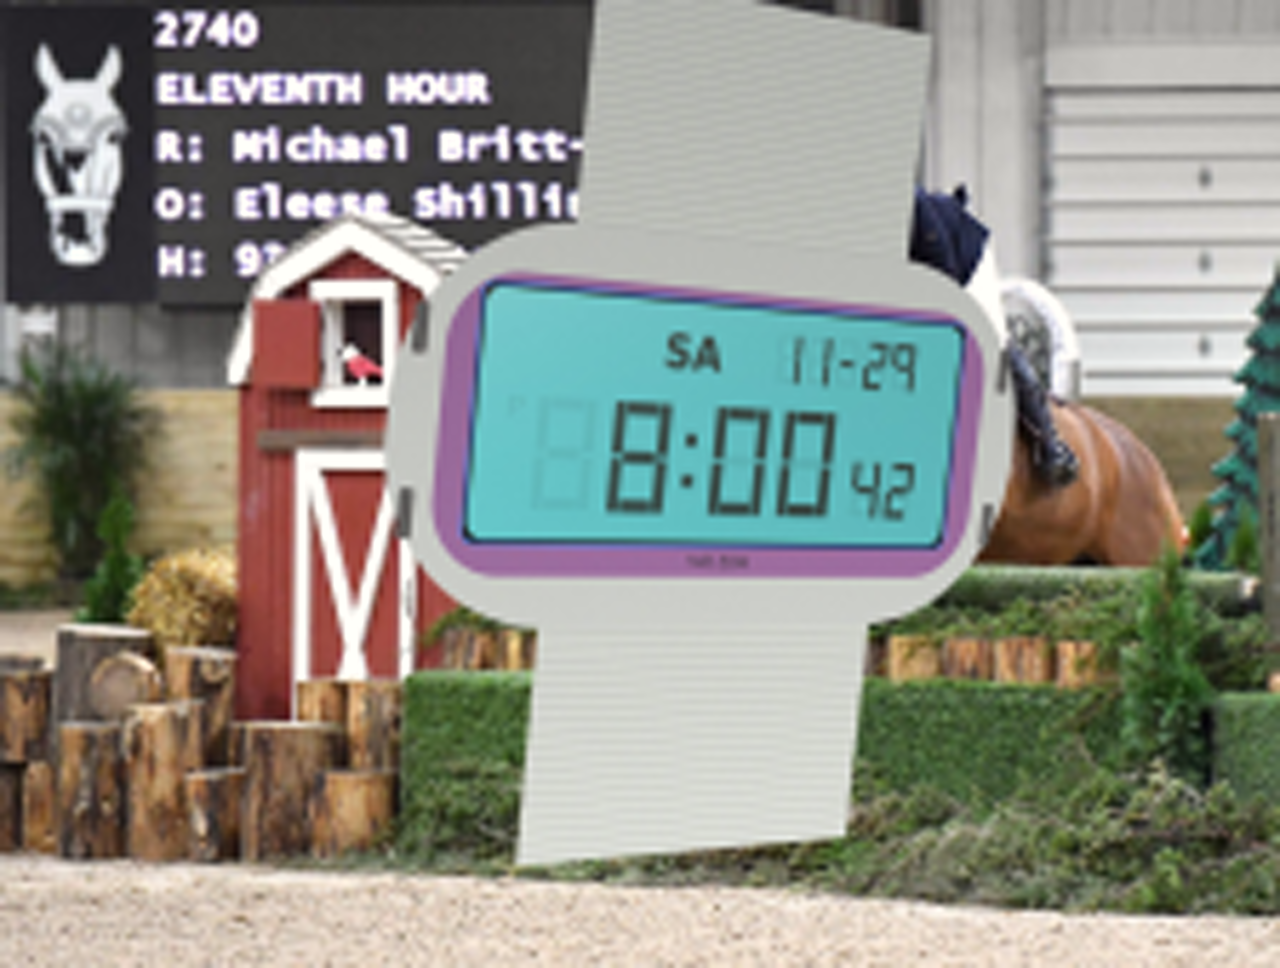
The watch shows 8:00:42
